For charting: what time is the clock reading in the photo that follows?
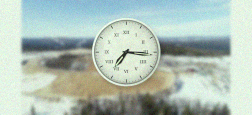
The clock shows 7:16
